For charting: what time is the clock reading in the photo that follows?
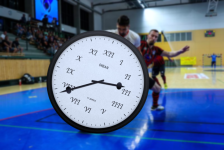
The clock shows 2:39
